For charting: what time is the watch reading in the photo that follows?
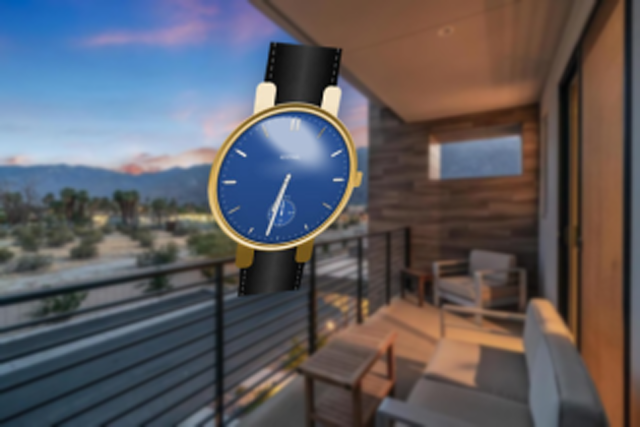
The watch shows 6:32
